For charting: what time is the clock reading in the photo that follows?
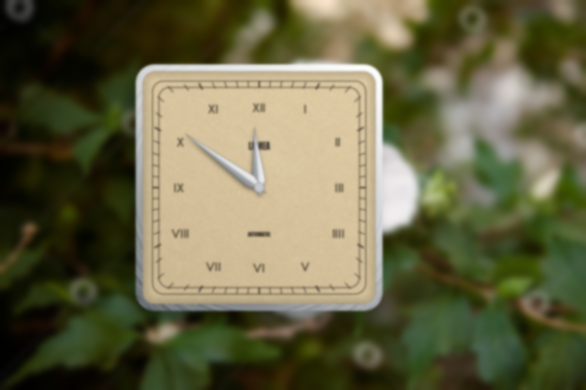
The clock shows 11:51
